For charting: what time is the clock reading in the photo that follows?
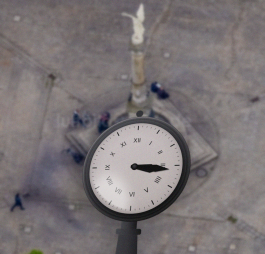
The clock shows 3:16
